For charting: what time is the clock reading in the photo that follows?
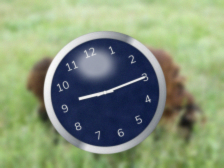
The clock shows 9:15
